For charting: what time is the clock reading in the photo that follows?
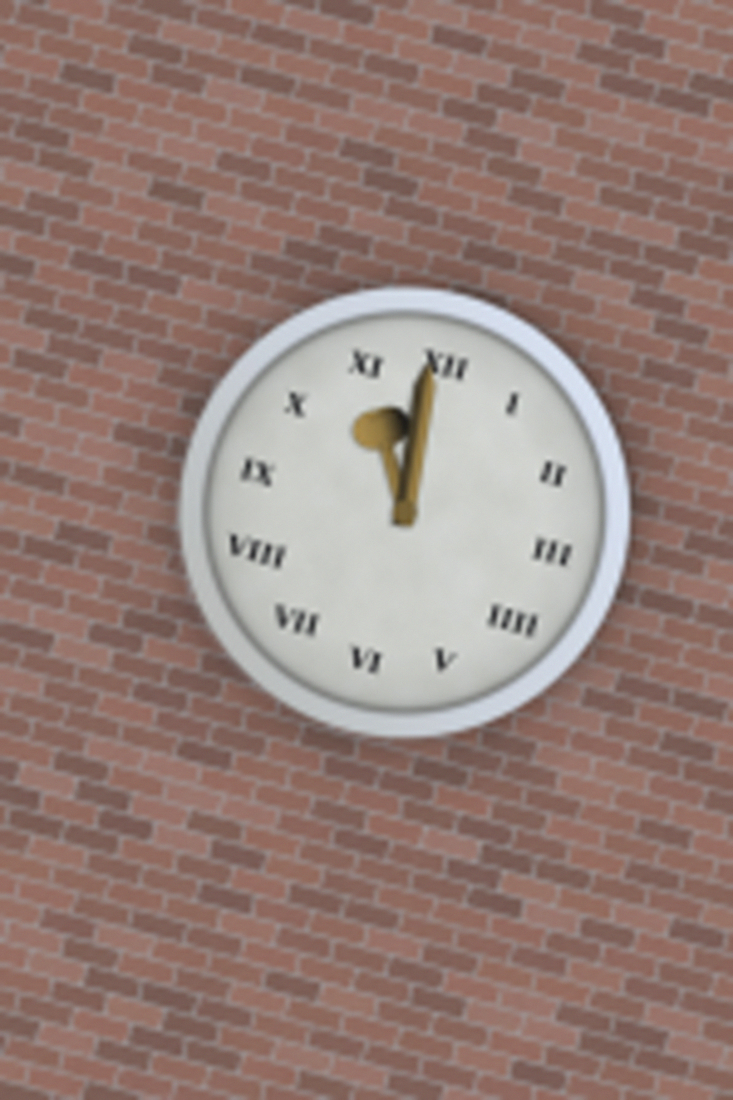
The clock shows 10:59
